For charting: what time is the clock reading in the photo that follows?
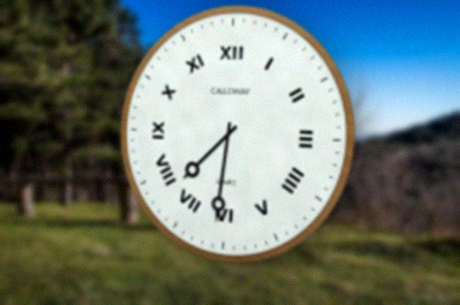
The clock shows 7:31
